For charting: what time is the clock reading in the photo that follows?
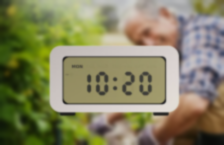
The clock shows 10:20
